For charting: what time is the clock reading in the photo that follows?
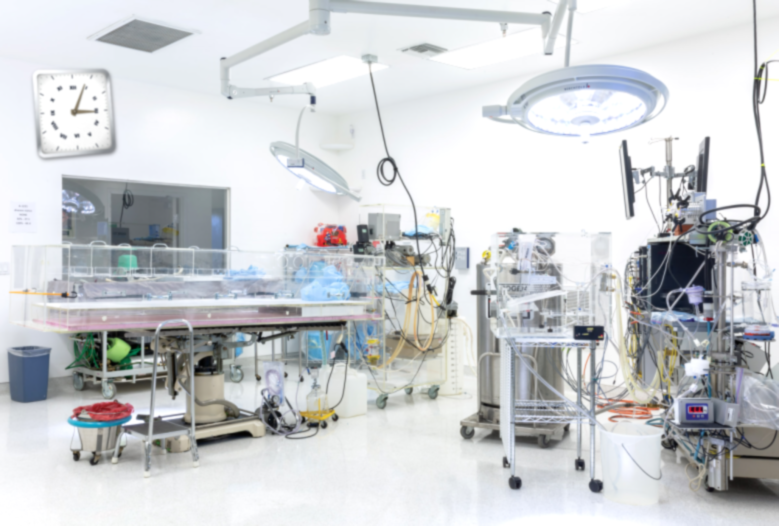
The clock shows 3:04
